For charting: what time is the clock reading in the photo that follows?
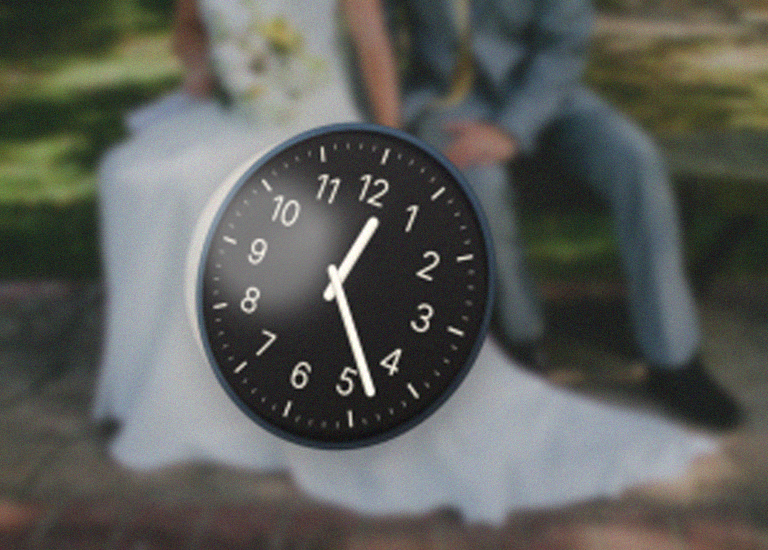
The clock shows 12:23
